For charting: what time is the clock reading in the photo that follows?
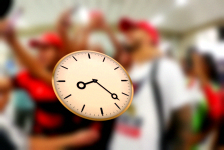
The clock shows 8:23
